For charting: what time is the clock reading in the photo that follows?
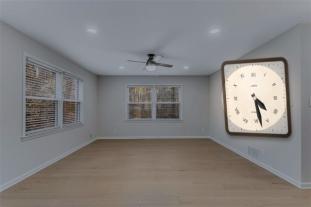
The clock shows 4:28
